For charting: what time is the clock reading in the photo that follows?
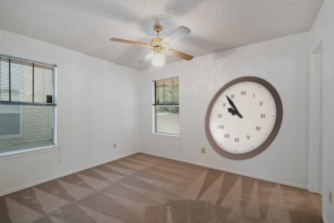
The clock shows 9:53
